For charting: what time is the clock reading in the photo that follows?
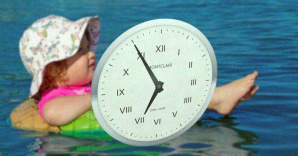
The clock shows 6:55
